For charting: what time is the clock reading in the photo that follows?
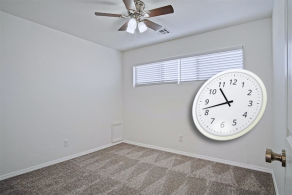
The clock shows 10:42
